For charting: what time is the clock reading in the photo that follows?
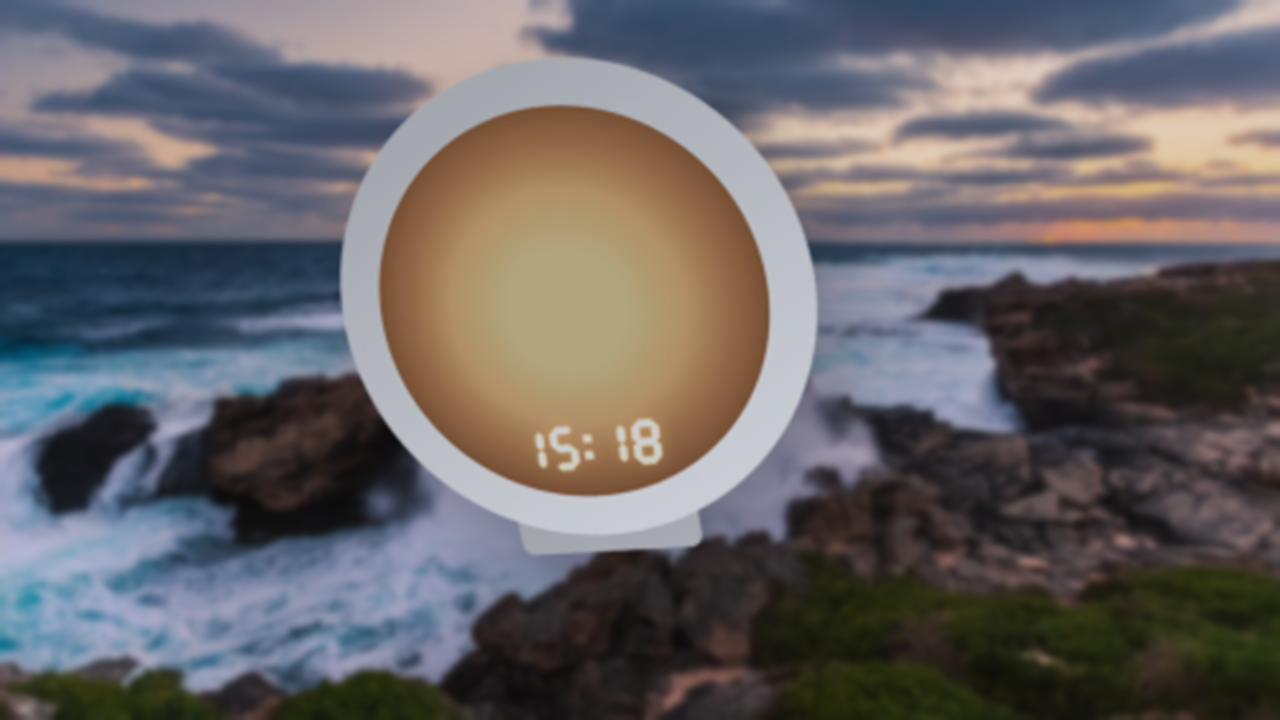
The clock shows 15:18
